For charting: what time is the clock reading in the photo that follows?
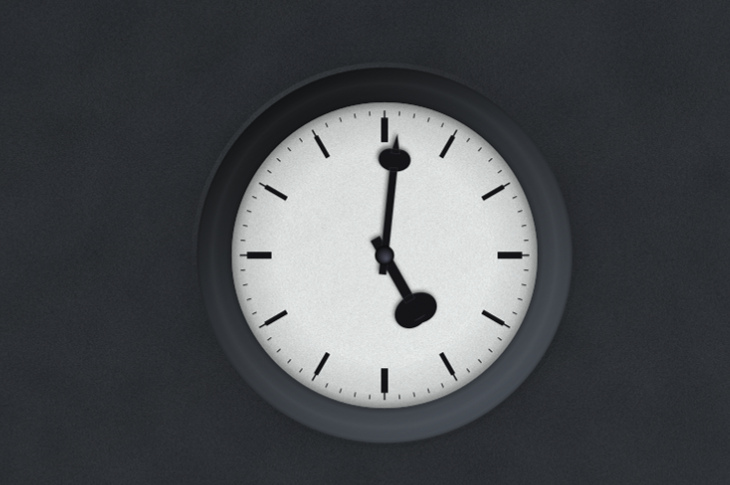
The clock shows 5:01
